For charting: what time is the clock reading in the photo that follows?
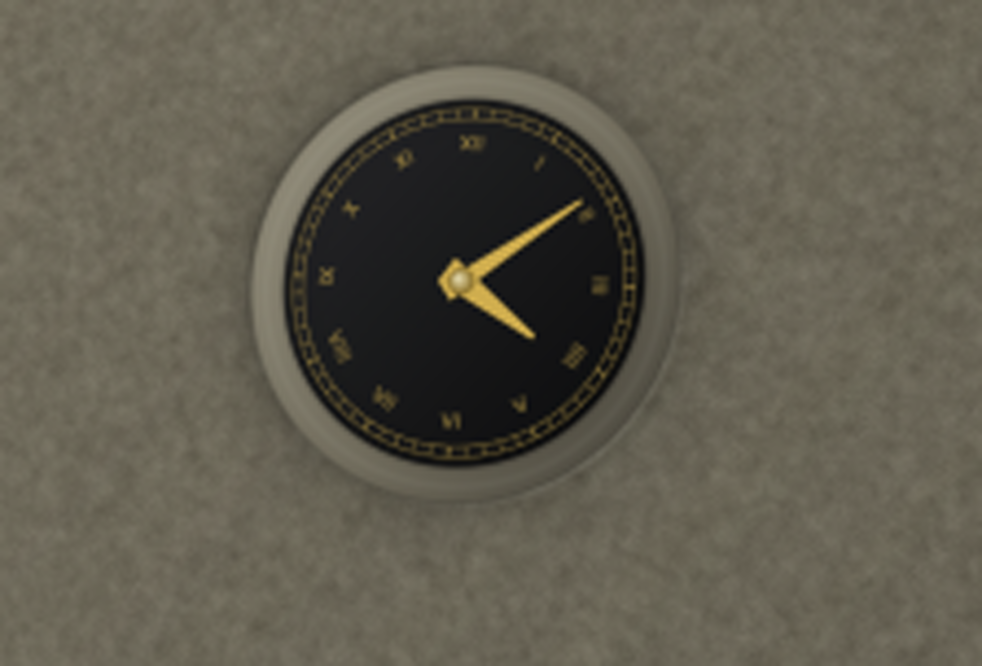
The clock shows 4:09
